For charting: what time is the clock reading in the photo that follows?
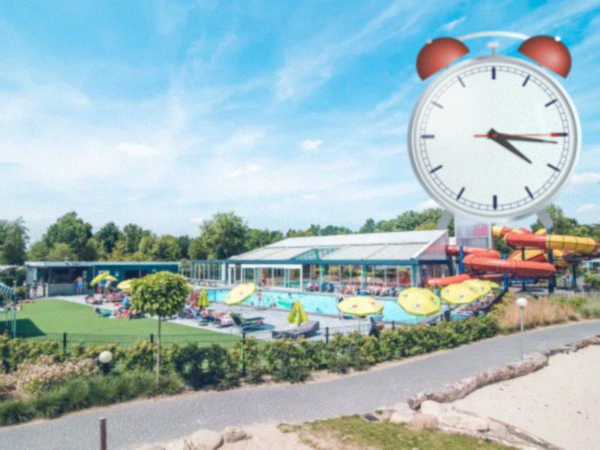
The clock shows 4:16:15
